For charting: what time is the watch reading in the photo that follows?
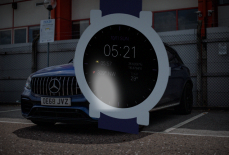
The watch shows 5:21
